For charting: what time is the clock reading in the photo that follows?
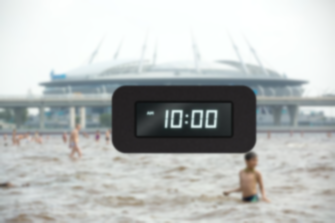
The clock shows 10:00
